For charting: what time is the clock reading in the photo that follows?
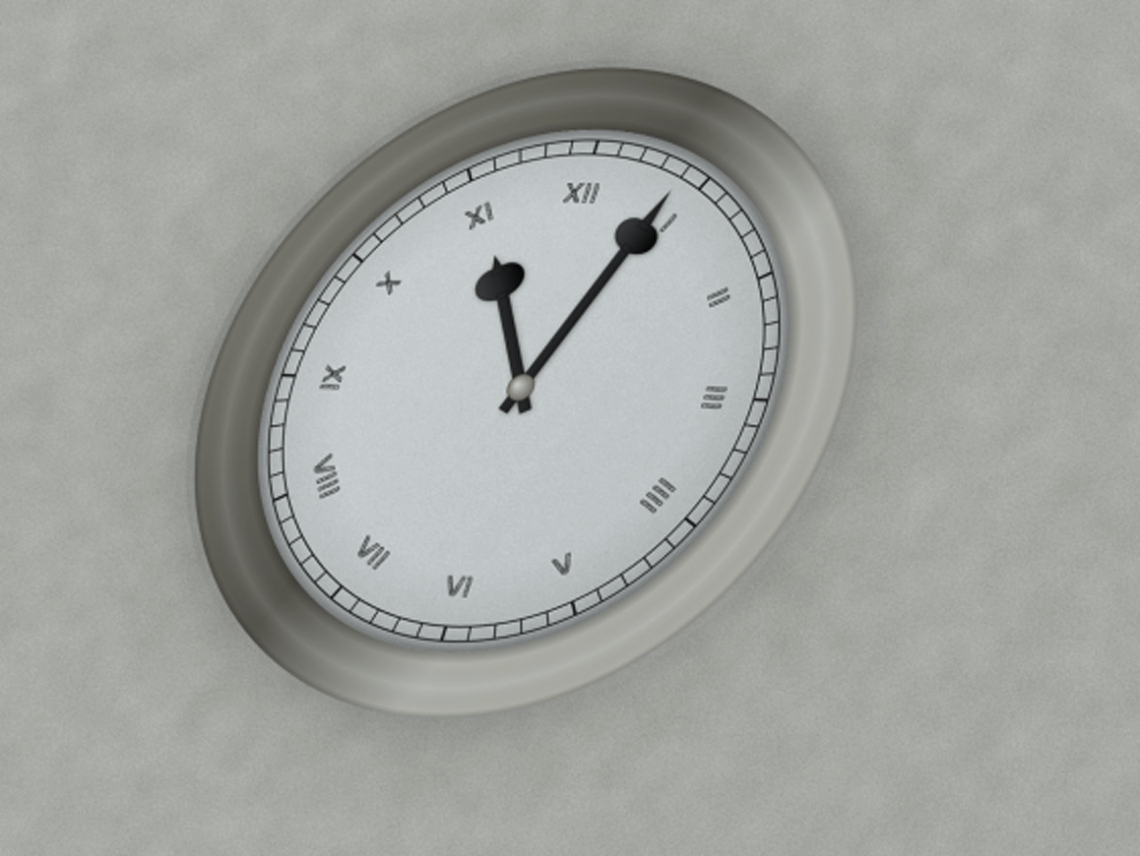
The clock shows 11:04
